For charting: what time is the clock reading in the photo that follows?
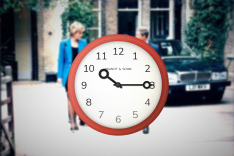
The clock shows 10:15
